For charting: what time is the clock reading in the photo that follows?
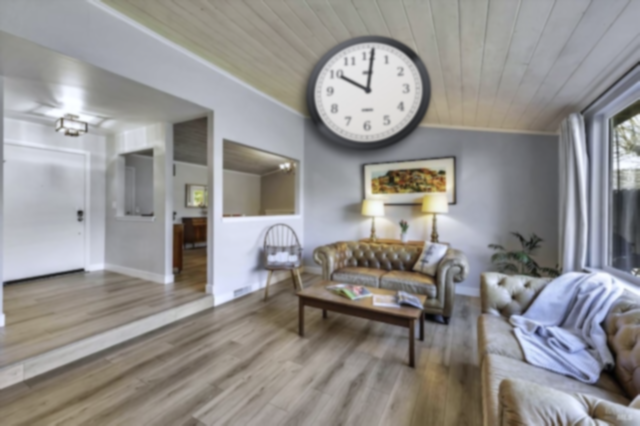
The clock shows 10:01
